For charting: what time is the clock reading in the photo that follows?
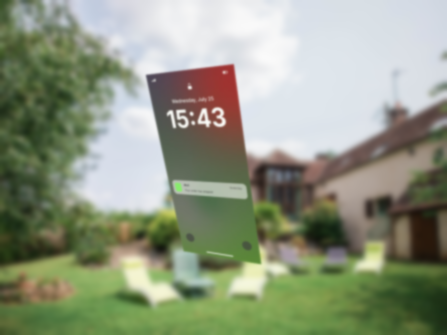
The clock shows 15:43
